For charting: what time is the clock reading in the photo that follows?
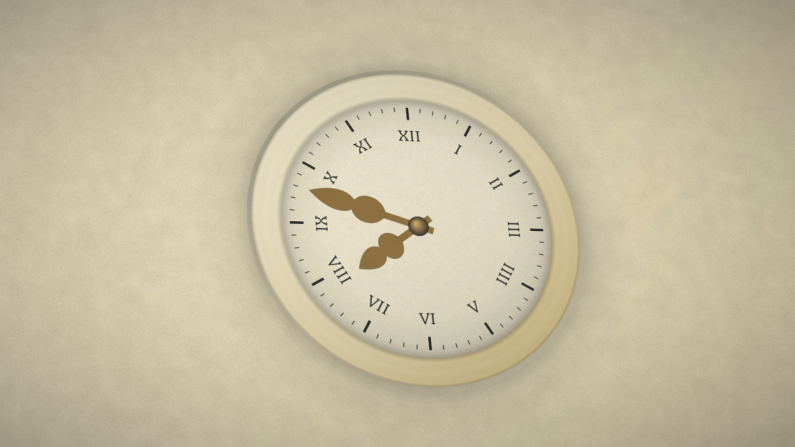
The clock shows 7:48
